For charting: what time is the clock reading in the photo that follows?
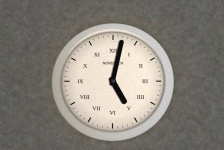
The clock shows 5:02
